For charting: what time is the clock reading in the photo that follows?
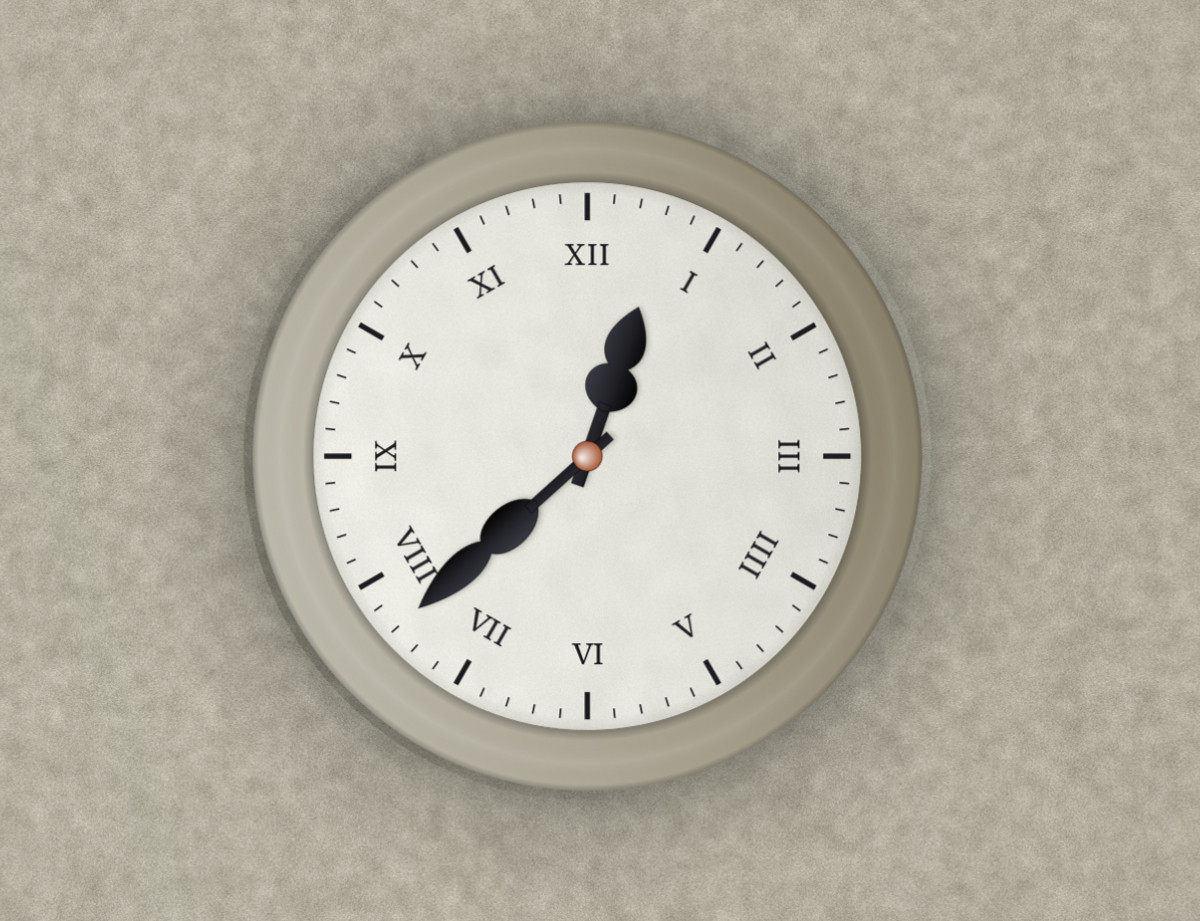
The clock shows 12:38
